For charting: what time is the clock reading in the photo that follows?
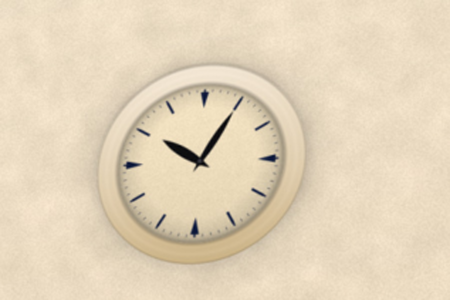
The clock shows 10:05
